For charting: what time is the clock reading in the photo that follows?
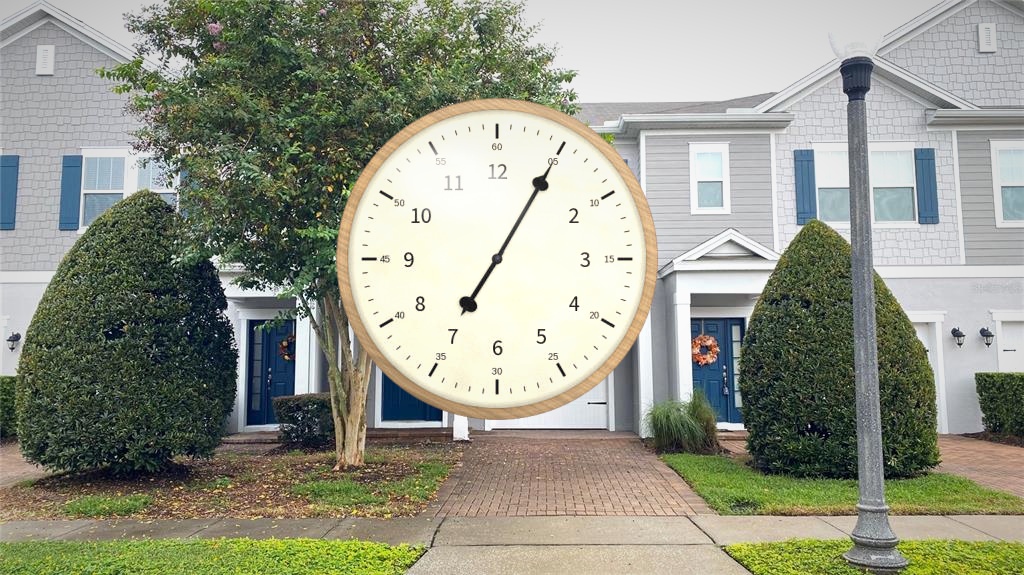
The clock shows 7:05
